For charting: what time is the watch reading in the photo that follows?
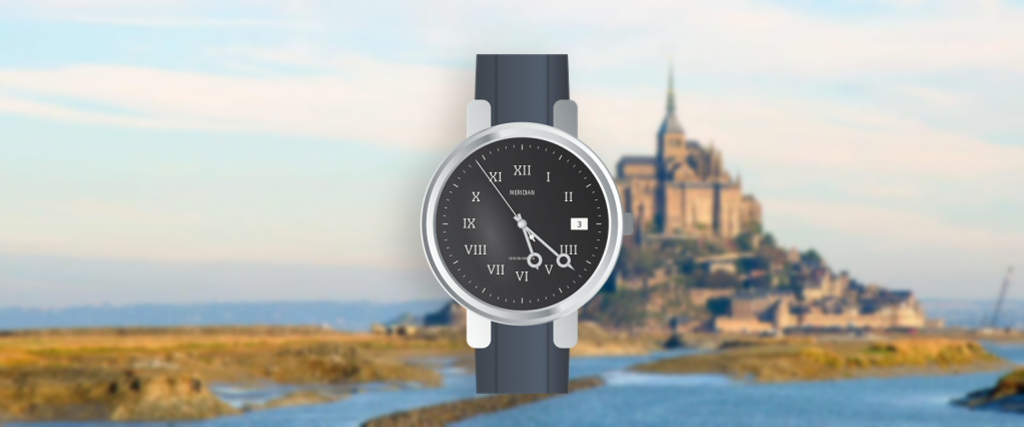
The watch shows 5:21:54
